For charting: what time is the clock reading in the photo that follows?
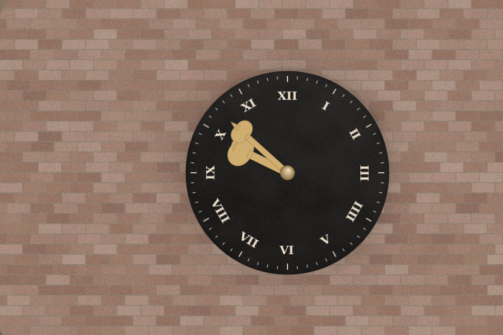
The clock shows 9:52
